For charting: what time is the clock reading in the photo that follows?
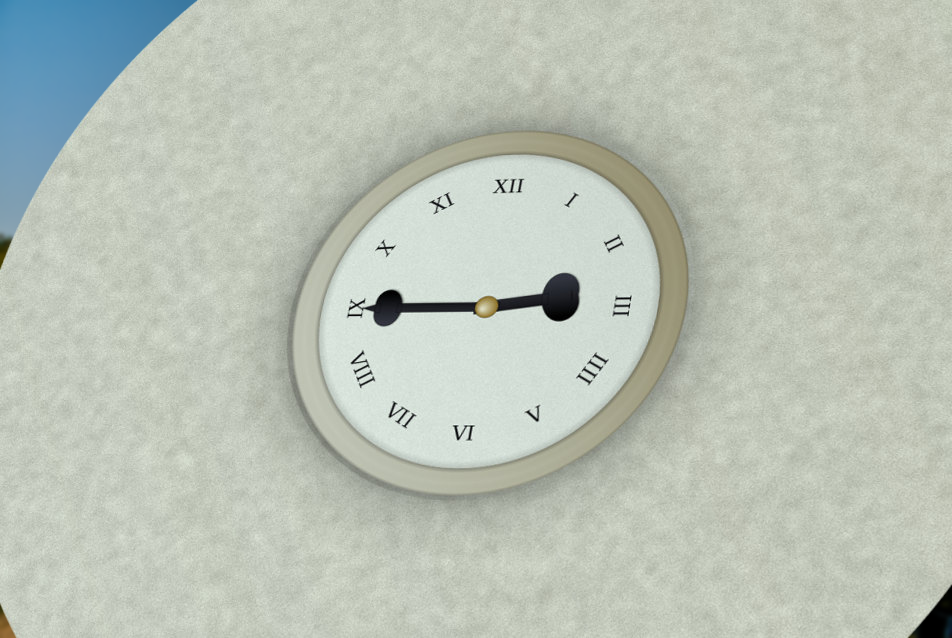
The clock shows 2:45
